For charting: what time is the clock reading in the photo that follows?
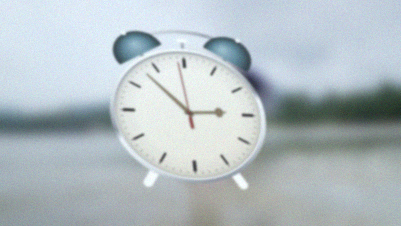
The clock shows 2:52:59
